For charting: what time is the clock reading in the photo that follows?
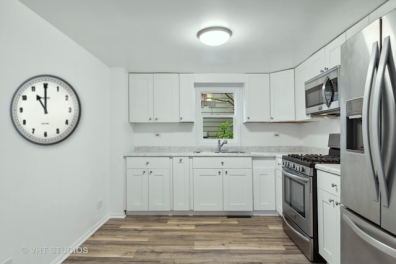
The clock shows 11:00
